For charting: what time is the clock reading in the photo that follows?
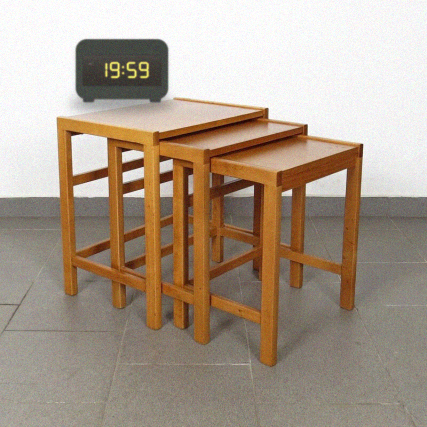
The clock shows 19:59
